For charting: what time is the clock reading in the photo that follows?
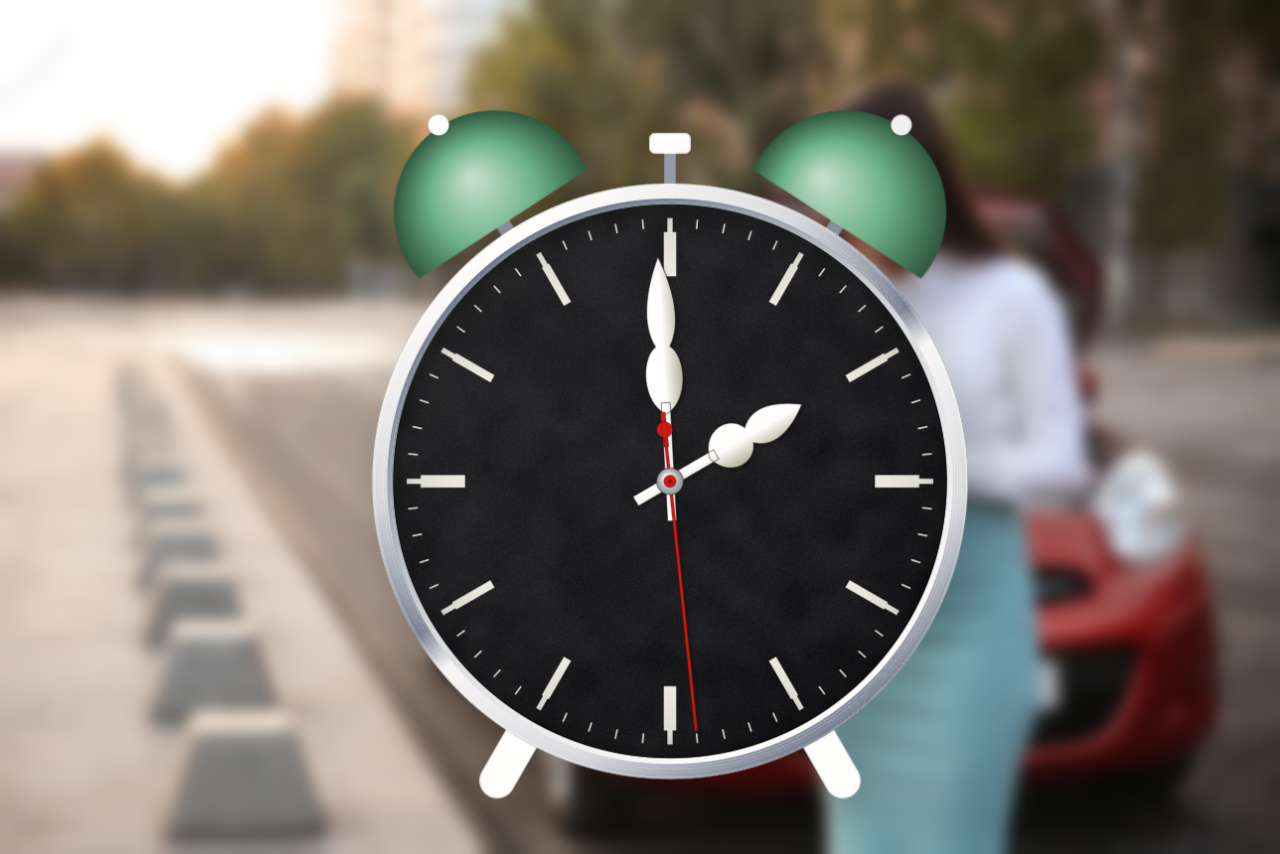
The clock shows 1:59:29
